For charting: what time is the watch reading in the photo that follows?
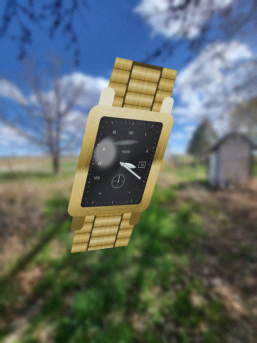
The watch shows 3:20
